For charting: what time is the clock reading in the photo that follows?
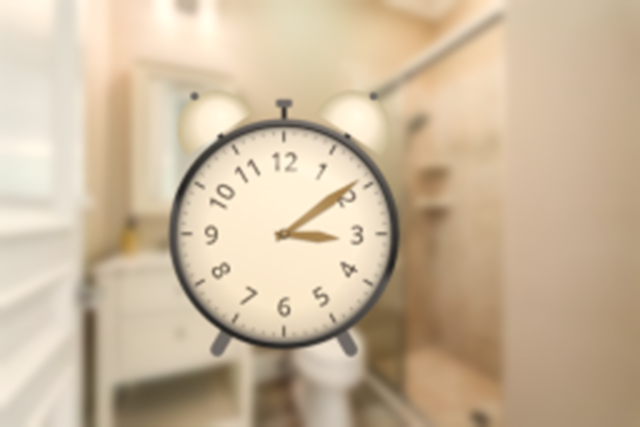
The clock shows 3:09
